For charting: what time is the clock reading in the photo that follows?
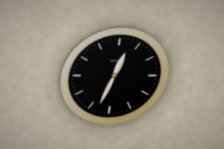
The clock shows 12:33
